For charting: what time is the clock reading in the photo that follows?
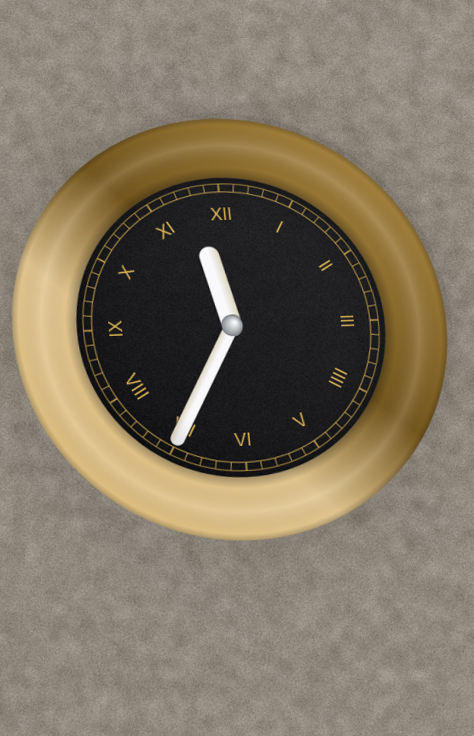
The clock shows 11:35
